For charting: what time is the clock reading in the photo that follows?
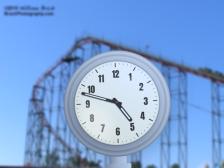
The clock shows 4:48
